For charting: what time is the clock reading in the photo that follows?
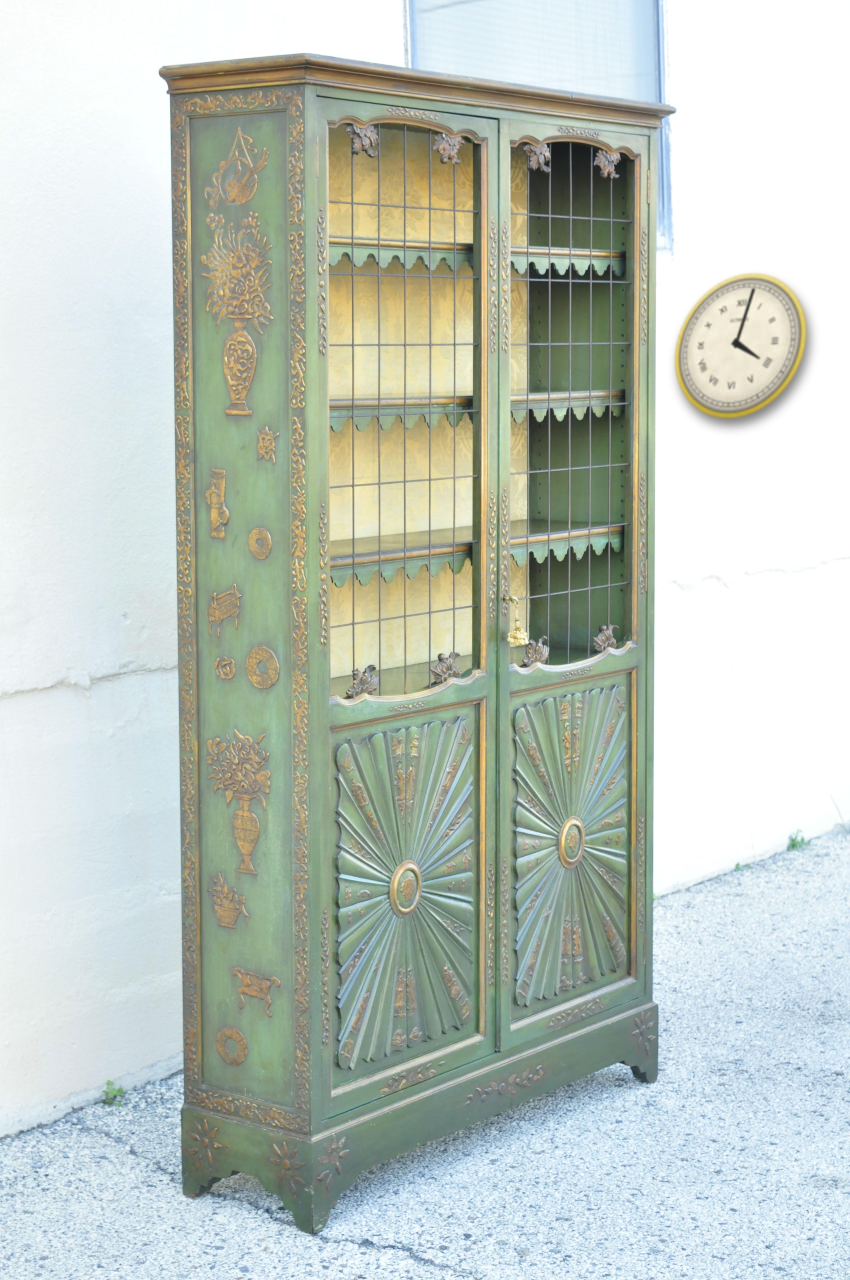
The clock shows 4:02
